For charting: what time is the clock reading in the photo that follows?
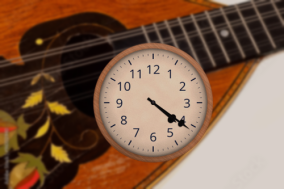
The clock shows 4:21
